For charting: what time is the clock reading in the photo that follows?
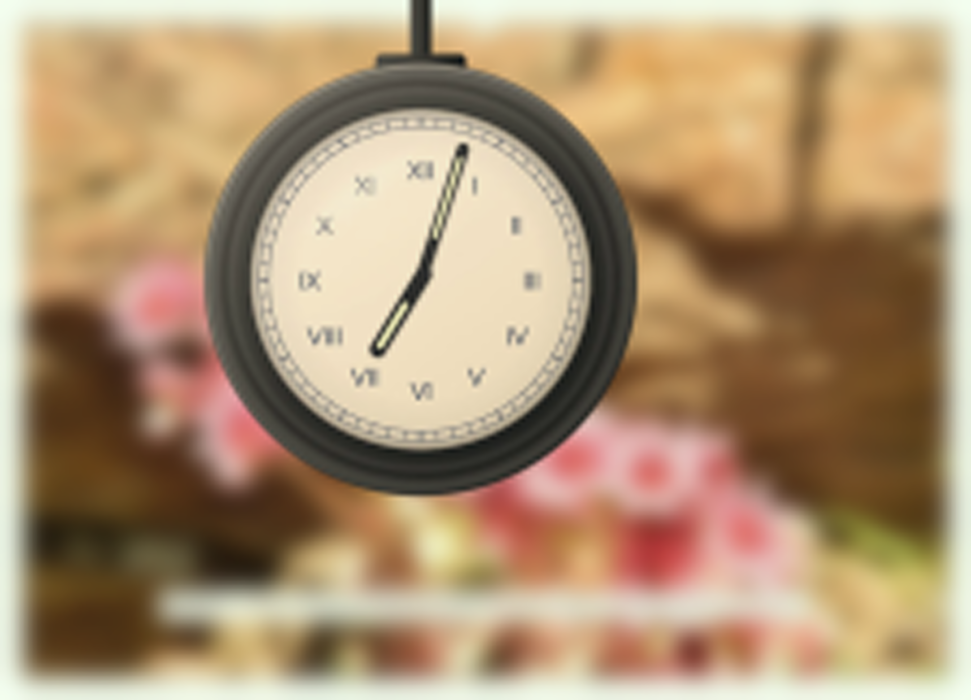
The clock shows 7:03
